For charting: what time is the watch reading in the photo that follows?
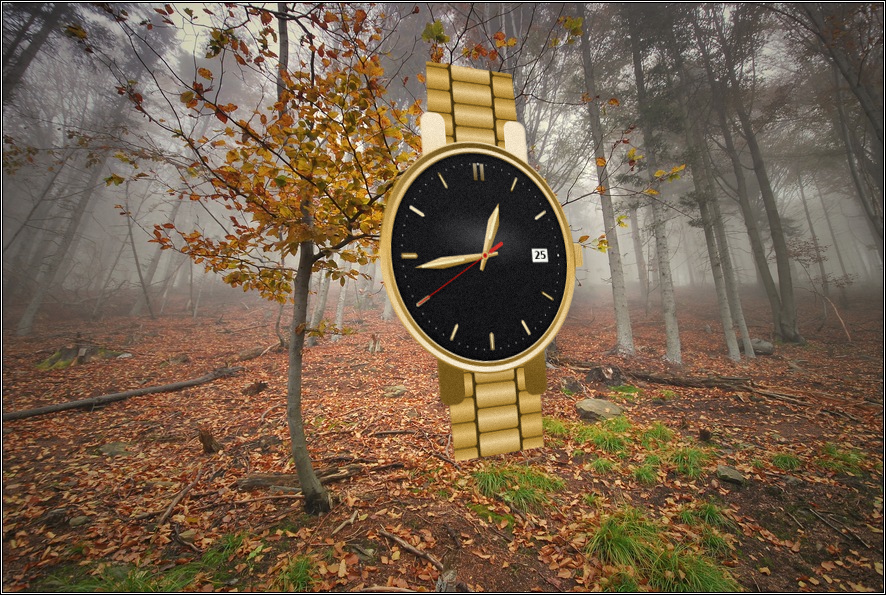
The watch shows 12:43:40
